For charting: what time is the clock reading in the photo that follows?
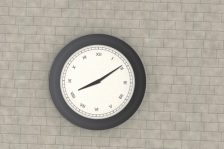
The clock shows 8:09
